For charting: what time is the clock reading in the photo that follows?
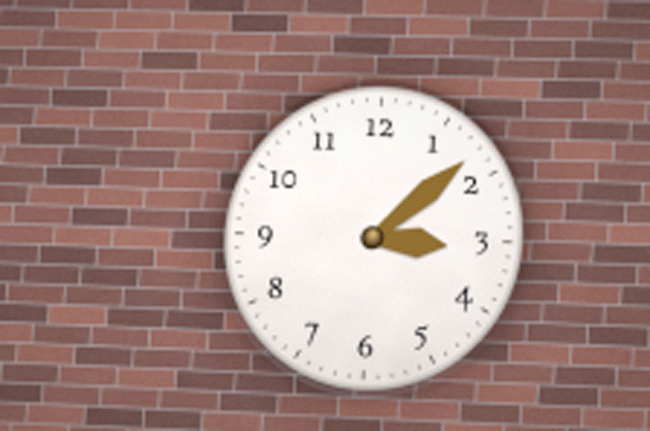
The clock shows 3:08
